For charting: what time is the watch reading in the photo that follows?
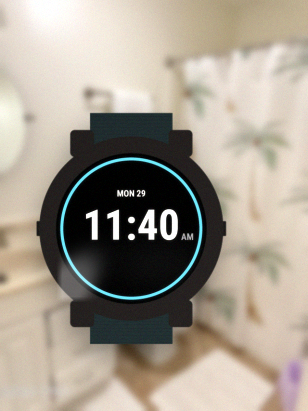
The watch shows 11:40
